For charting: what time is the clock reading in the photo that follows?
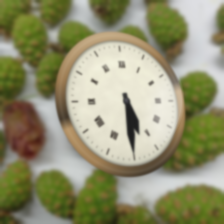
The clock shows 5:30
